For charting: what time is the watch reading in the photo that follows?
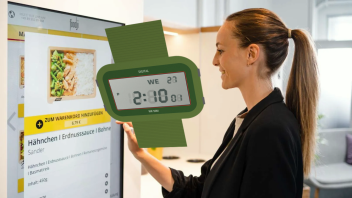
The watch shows 2:10:01
